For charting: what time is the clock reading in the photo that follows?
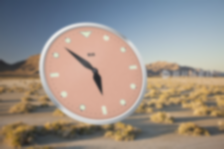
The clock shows 5:53
